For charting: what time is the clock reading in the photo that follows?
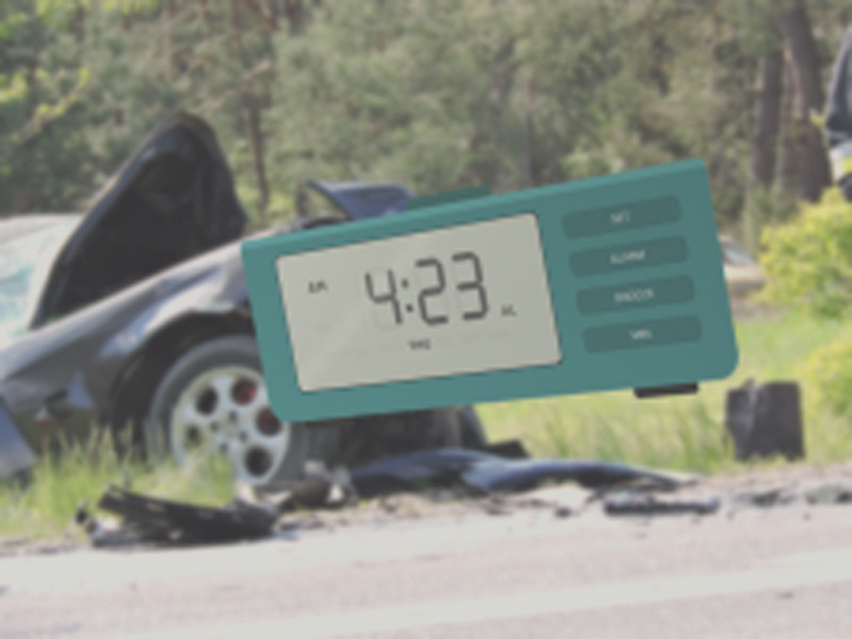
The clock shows 4:23
